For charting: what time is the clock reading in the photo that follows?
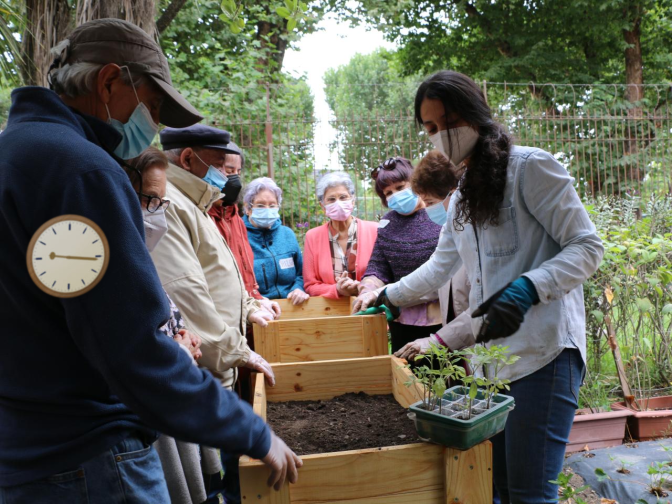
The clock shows 9:16
